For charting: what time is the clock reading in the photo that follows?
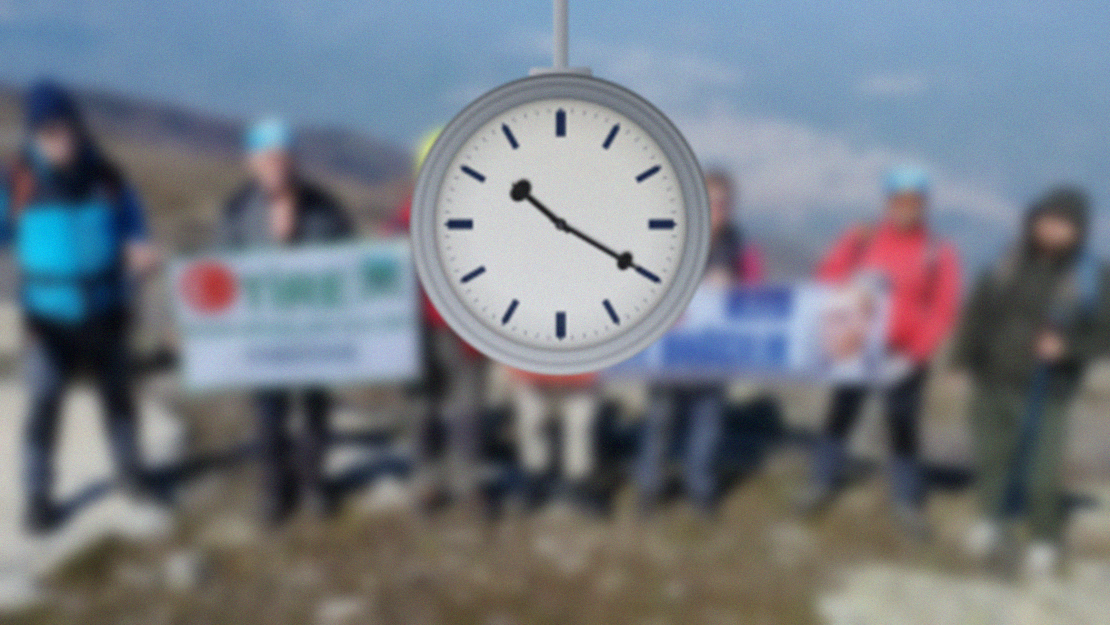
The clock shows 10:20
